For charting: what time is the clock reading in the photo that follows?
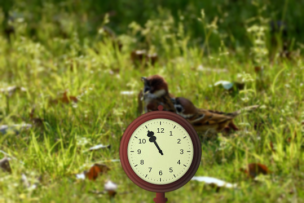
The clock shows 10:55
